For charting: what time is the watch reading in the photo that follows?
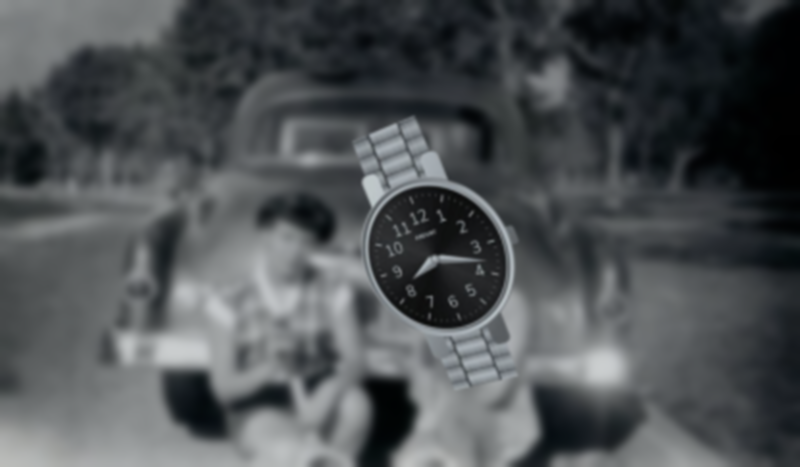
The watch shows 8:18
